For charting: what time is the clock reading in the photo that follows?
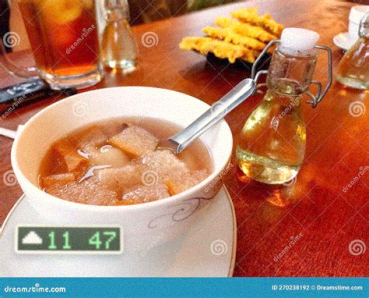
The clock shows 11:47
